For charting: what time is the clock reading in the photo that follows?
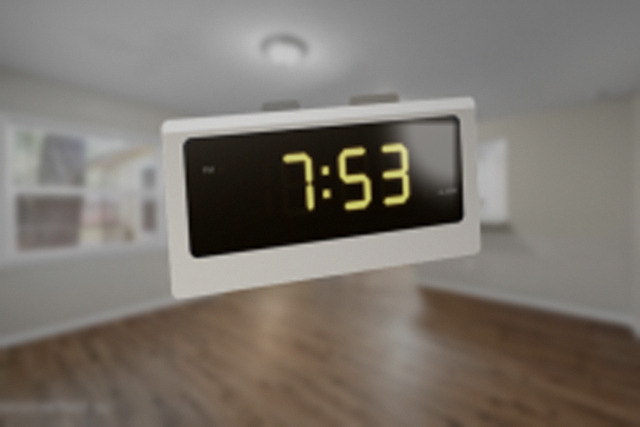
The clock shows 7:53
